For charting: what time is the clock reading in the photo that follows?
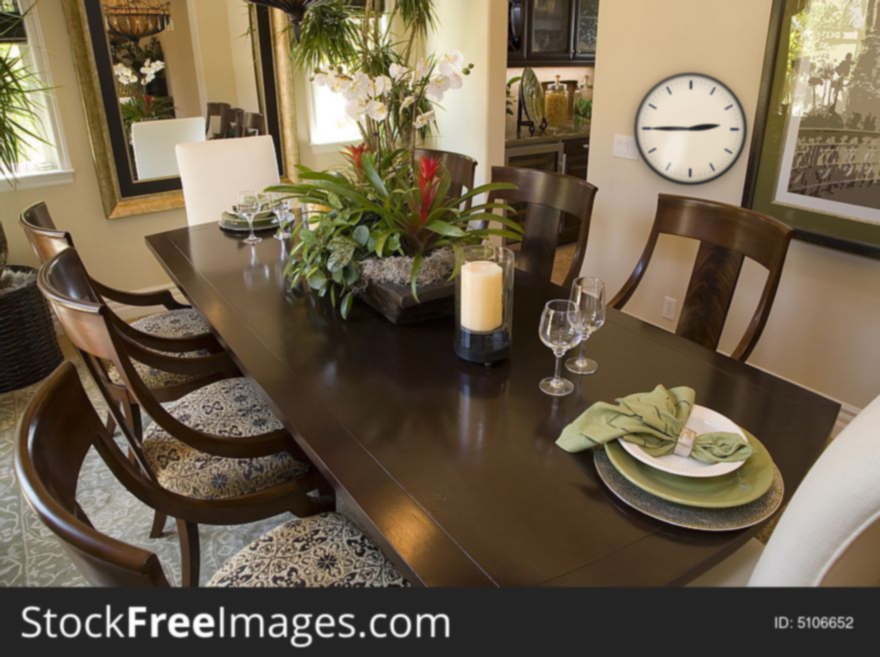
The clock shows 2:45
